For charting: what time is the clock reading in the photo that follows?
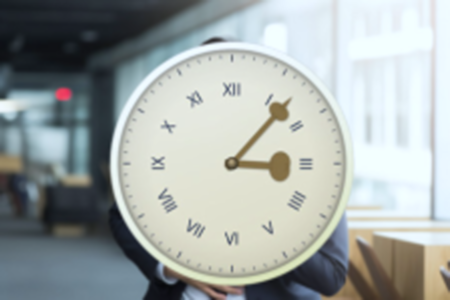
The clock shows 3:07
